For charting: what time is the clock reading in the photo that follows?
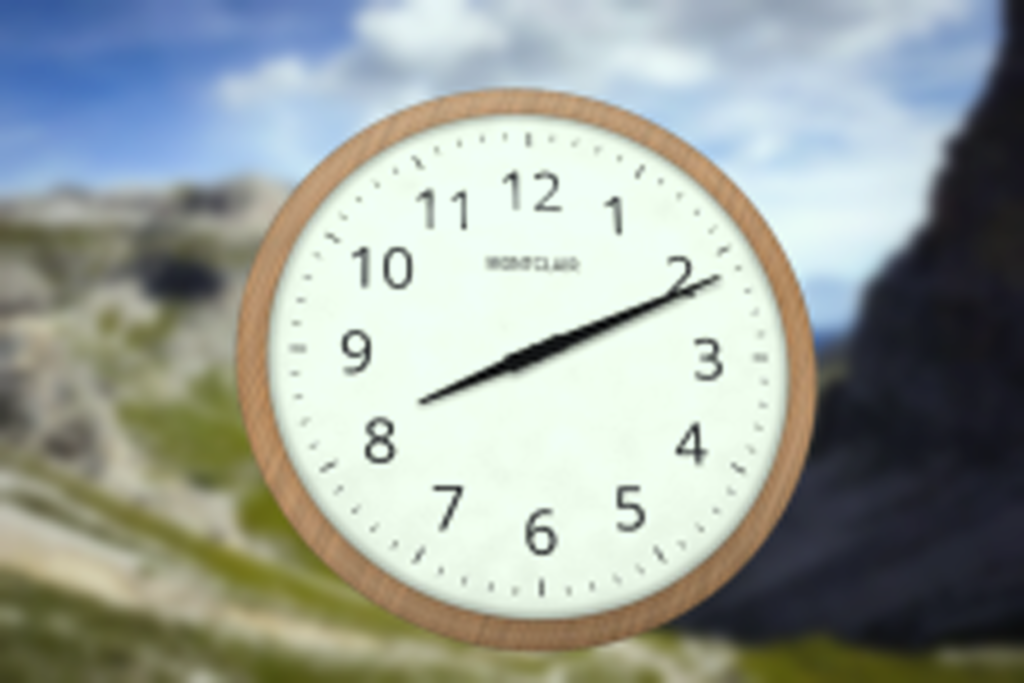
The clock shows 8:11
